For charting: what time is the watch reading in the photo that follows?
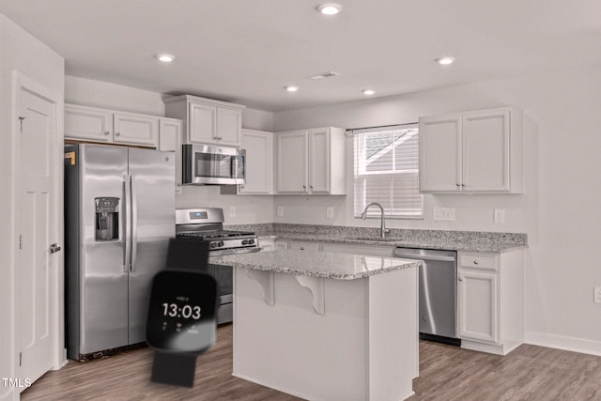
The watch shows 13:03
